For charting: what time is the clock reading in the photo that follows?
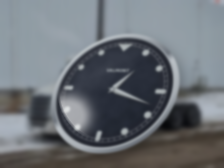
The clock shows 1:18
